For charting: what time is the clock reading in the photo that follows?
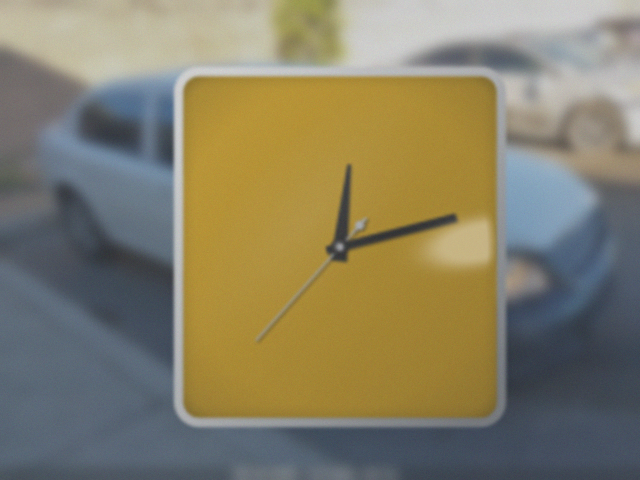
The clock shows 12:12:37
